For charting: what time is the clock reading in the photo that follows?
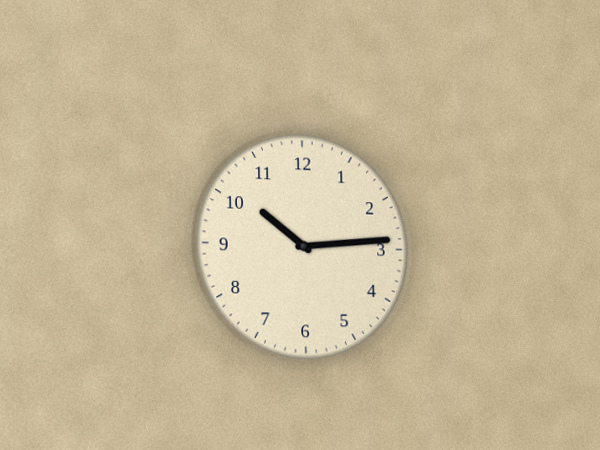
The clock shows 10:14
